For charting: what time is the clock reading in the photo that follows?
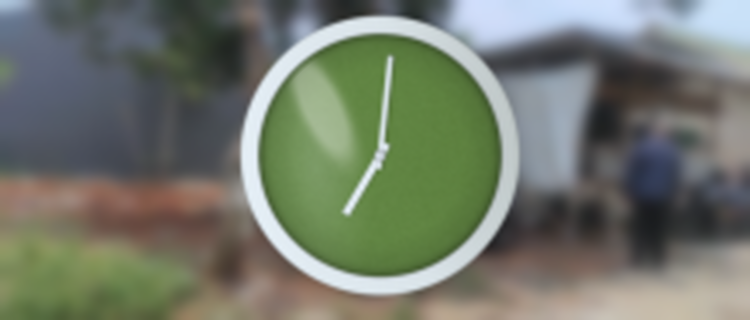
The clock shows 7:01
